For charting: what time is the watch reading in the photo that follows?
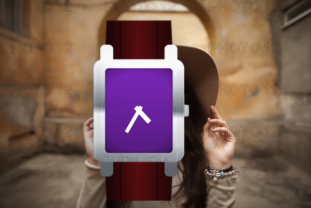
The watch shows 4:35
